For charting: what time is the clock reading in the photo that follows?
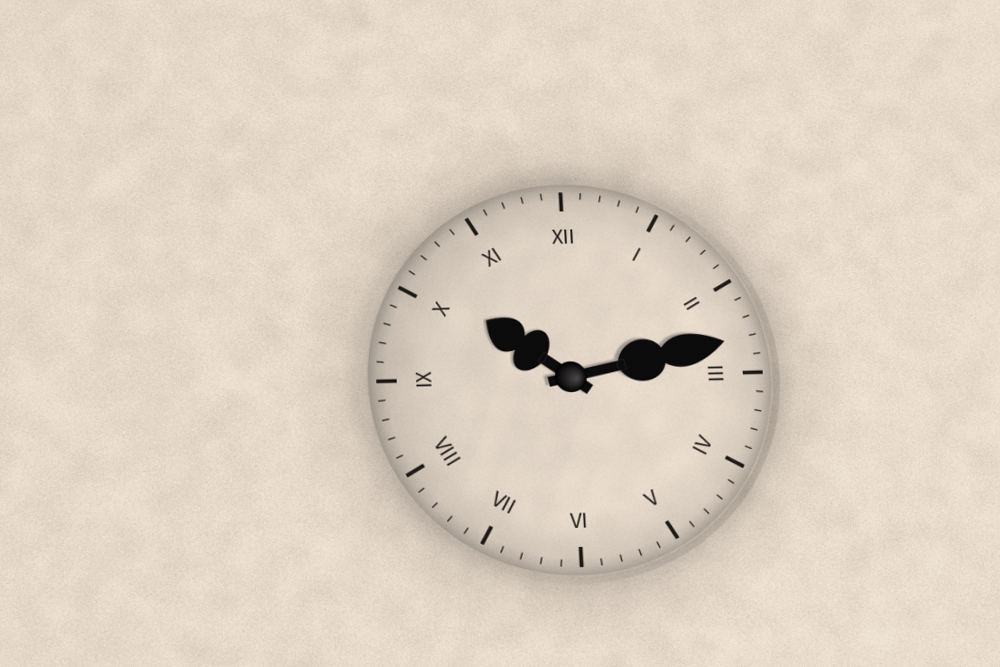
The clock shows 10:13
